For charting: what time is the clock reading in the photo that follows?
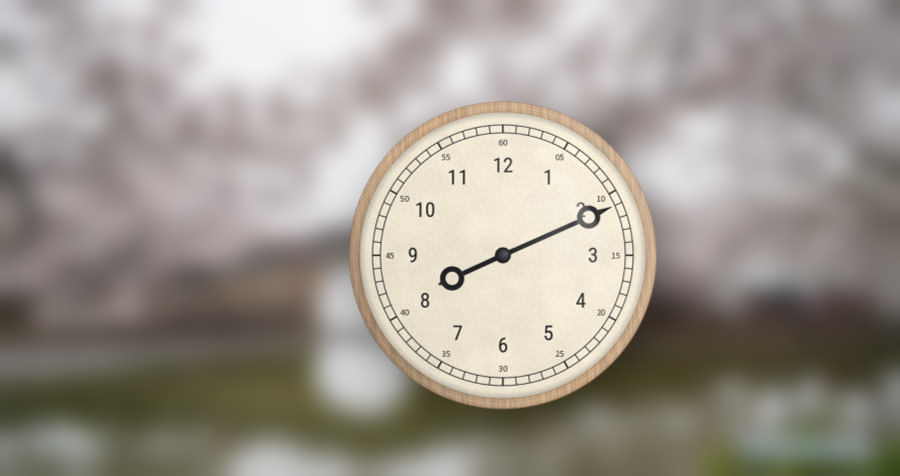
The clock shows 8:11
